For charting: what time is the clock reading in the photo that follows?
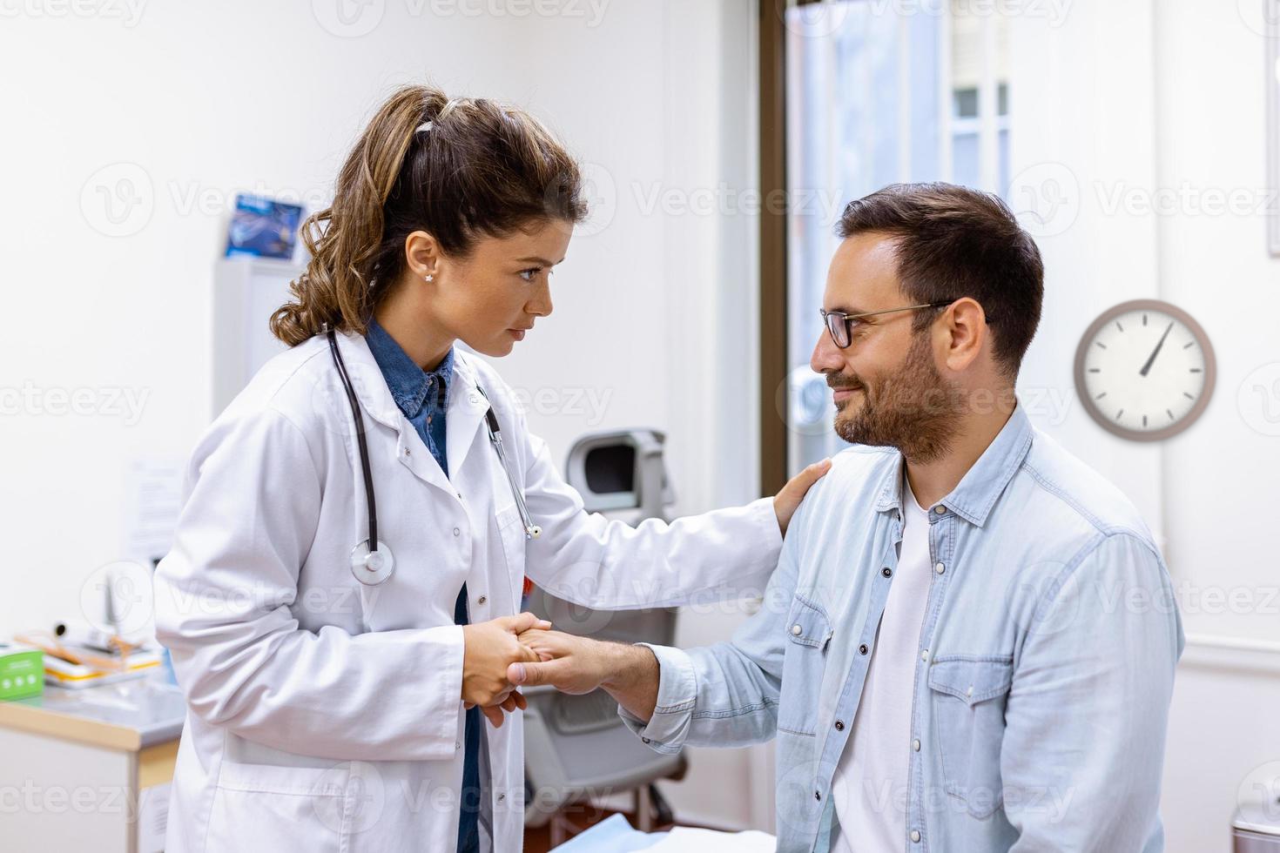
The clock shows 1:05
